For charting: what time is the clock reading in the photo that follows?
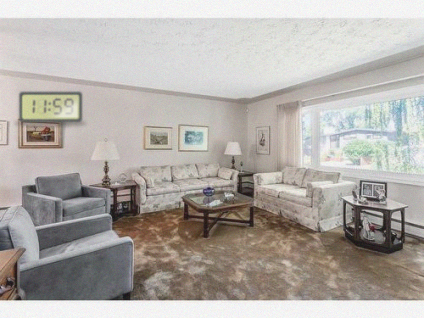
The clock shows 11:59
